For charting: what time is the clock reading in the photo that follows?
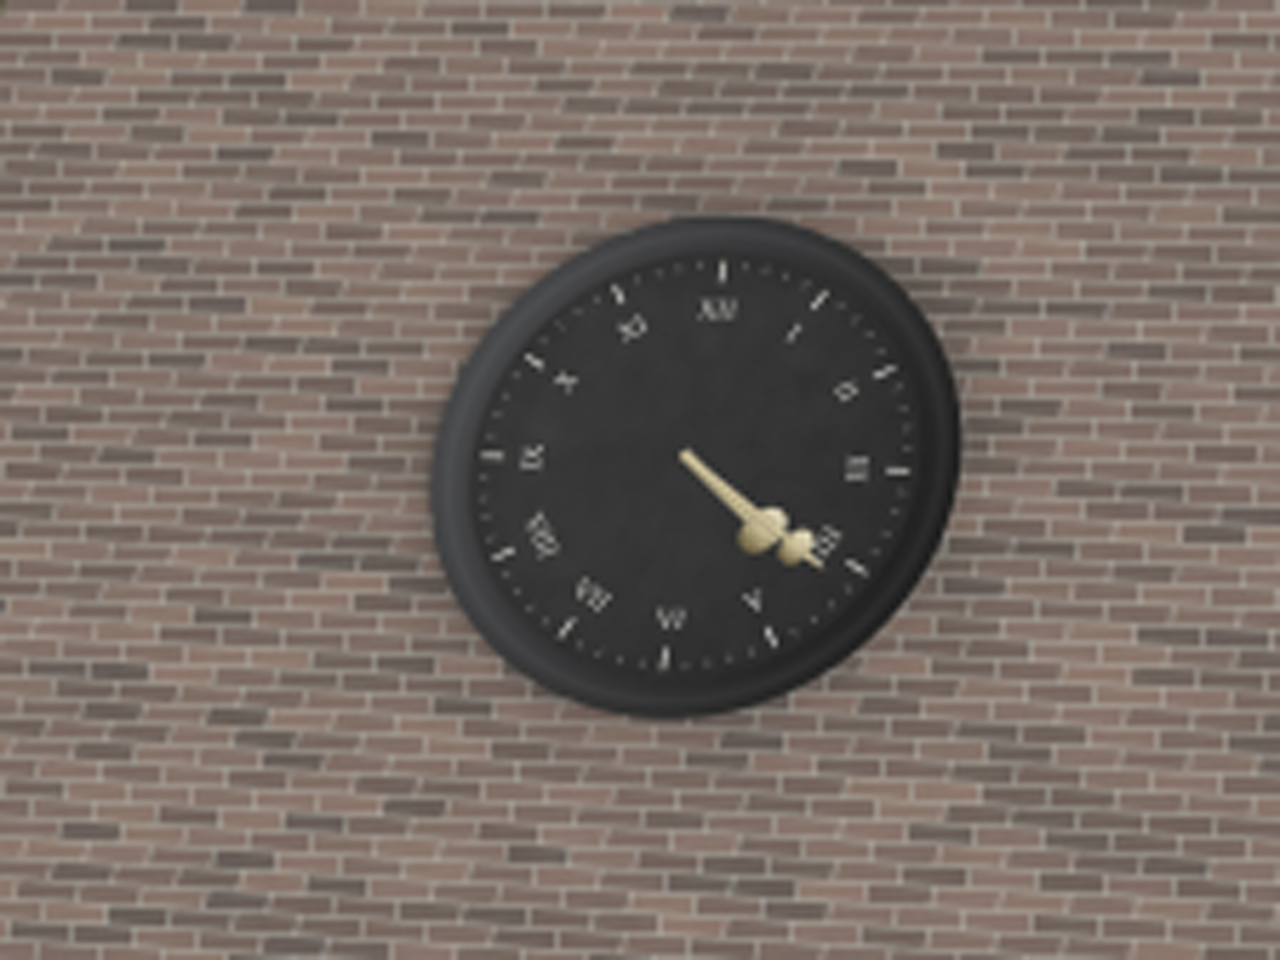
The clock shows 4:21
